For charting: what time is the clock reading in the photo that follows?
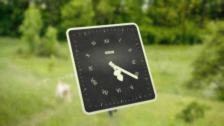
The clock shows 5:21
